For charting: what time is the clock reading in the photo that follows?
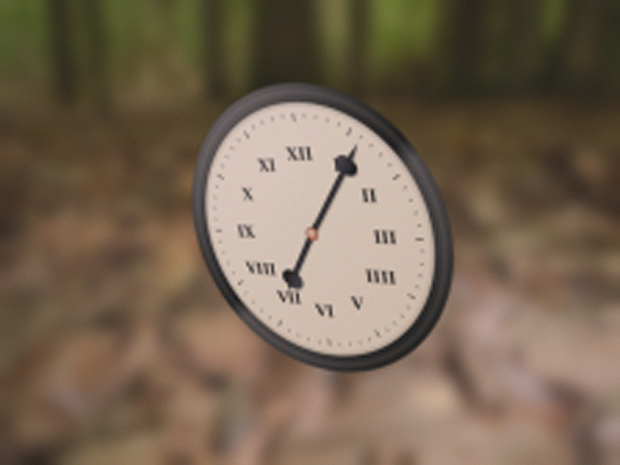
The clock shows 7:06
